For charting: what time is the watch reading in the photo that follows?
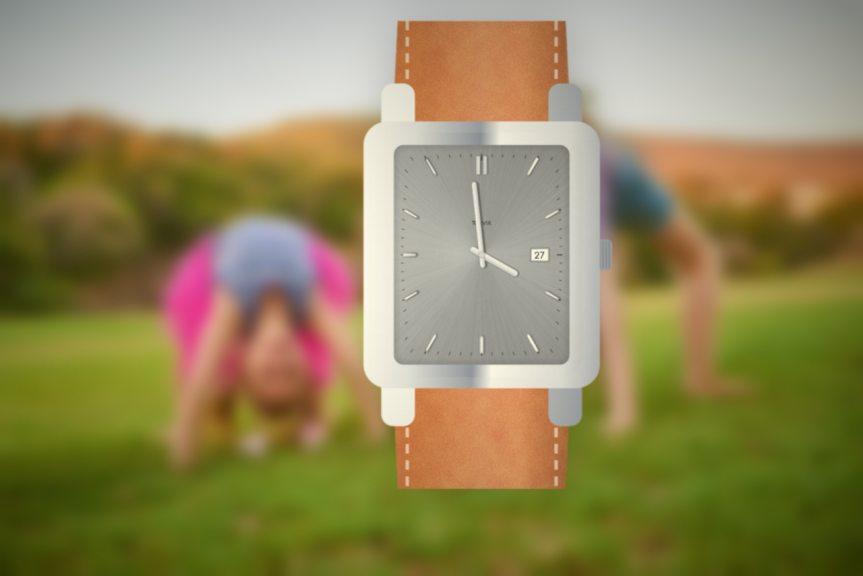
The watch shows 3:59
